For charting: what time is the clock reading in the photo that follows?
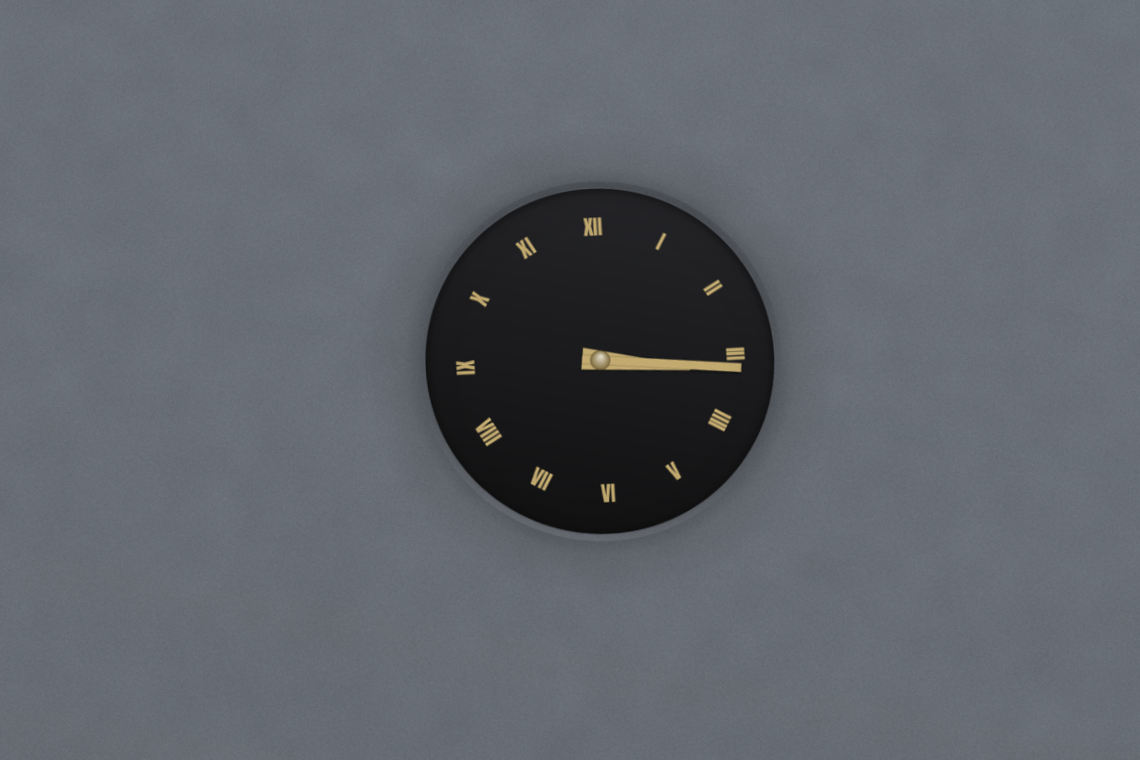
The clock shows 3:16
